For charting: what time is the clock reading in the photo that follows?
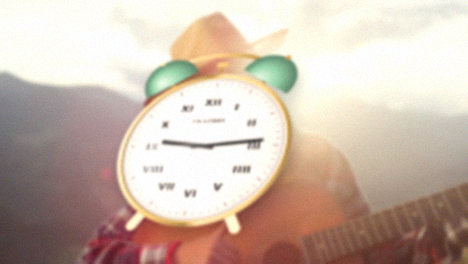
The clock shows 9:14
